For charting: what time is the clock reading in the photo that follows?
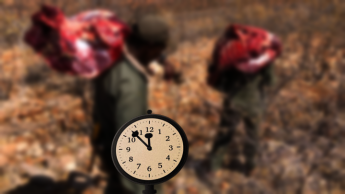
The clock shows 11:53
